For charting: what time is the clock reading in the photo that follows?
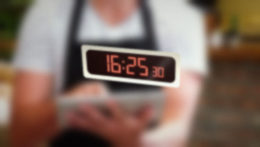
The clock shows 16:25
